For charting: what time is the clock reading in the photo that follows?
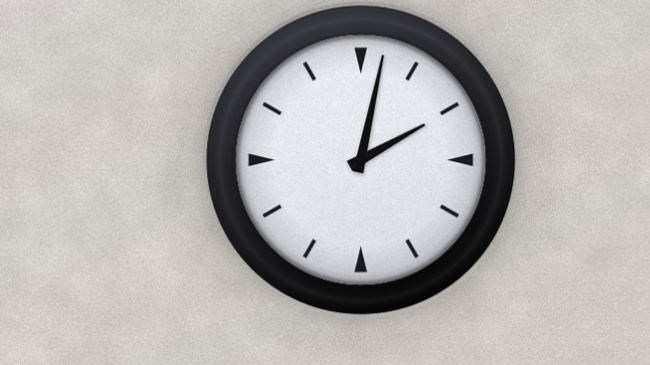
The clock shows 2:02
